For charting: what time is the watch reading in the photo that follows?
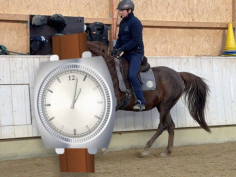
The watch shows 1:02
